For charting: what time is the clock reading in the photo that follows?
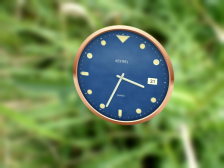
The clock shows 3:34
